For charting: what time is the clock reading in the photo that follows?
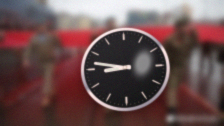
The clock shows 8:47
